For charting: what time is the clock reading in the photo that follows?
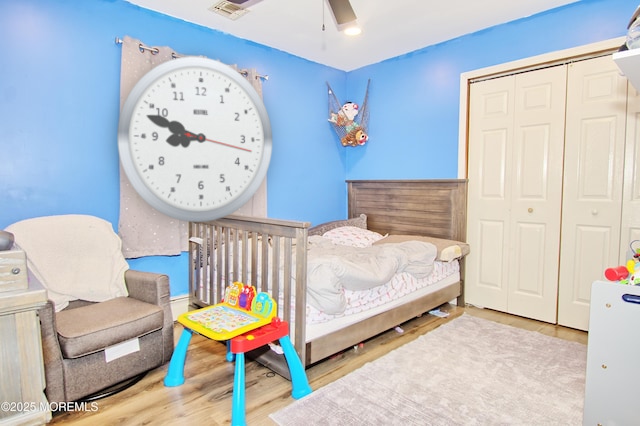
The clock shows 8:48:17
